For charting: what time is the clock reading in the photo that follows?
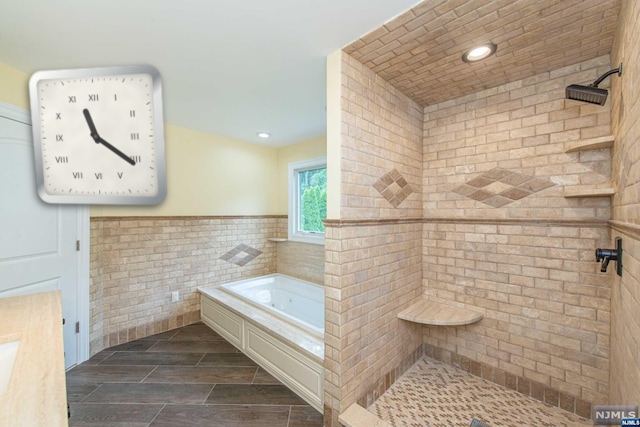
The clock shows 11:21
